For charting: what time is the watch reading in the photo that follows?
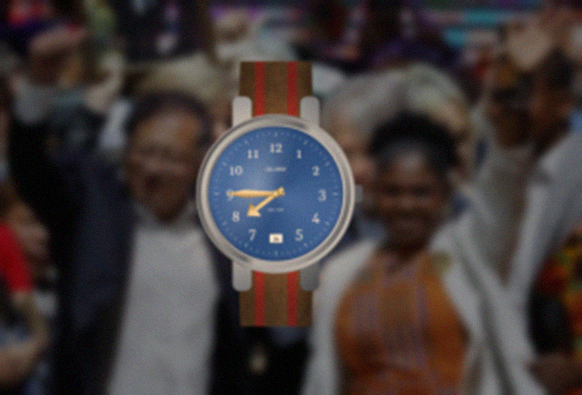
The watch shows 7:45
